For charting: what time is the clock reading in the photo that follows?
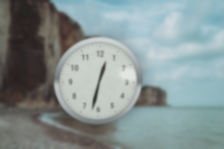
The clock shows 12:32
